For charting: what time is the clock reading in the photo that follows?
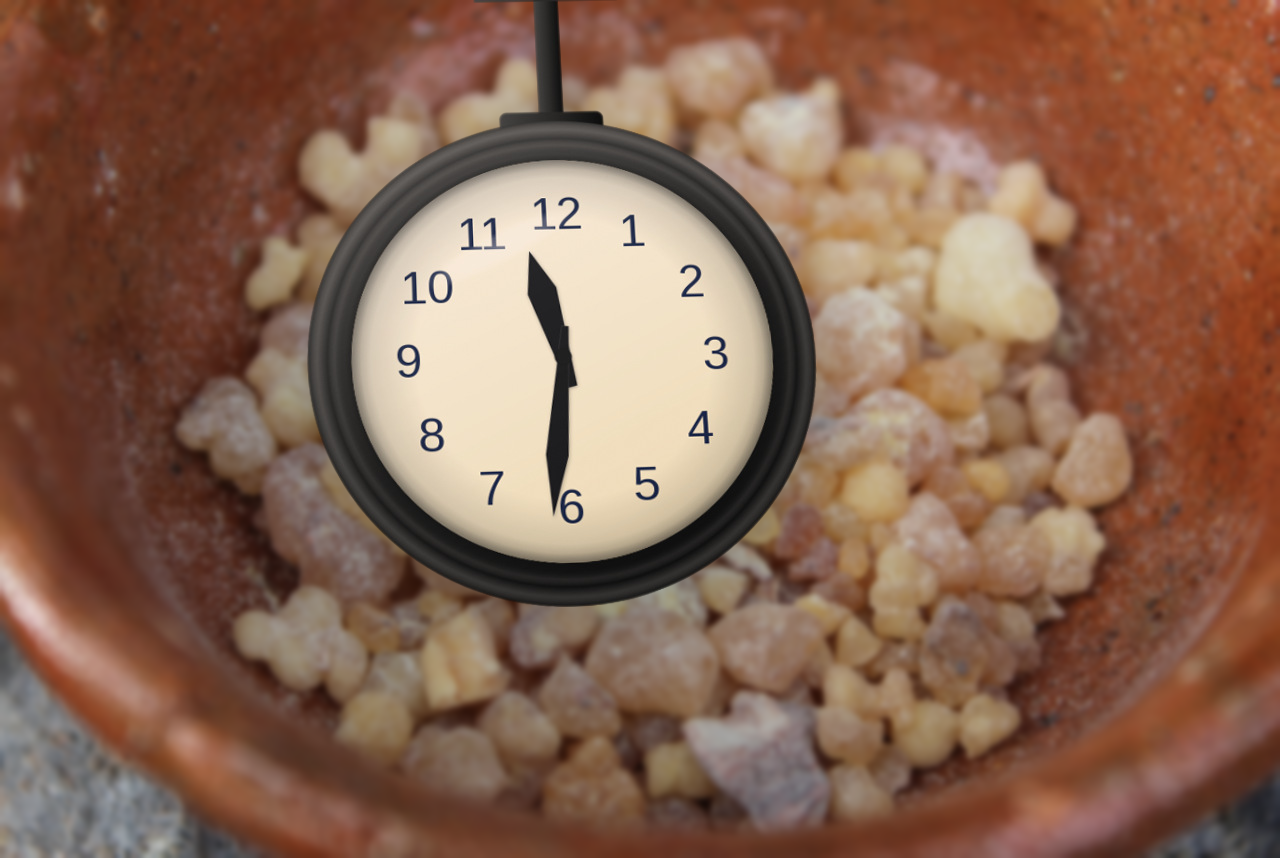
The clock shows 11:31
